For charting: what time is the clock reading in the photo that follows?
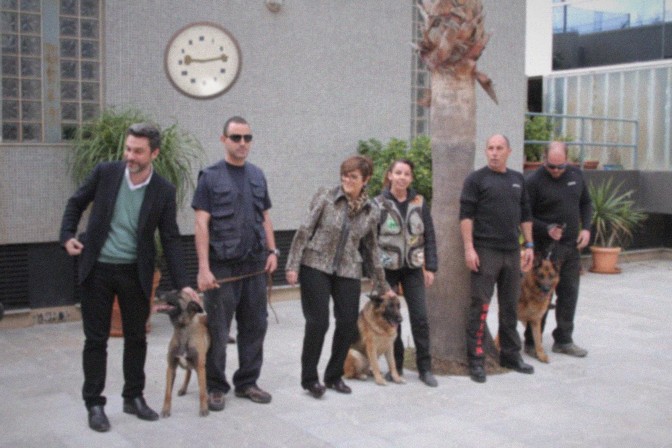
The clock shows 9:14
